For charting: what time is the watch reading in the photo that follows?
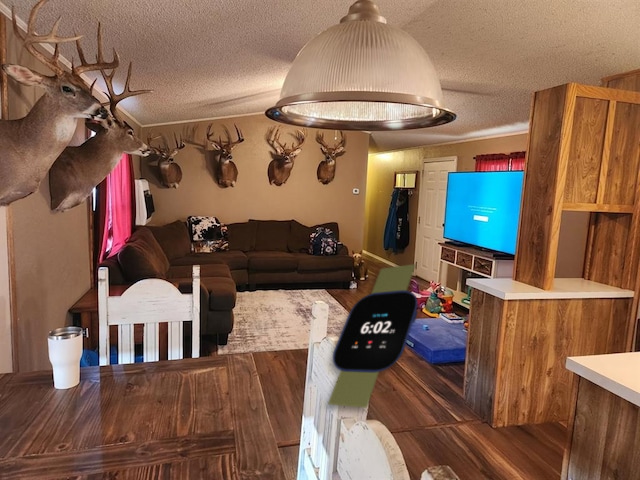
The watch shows 6:02
